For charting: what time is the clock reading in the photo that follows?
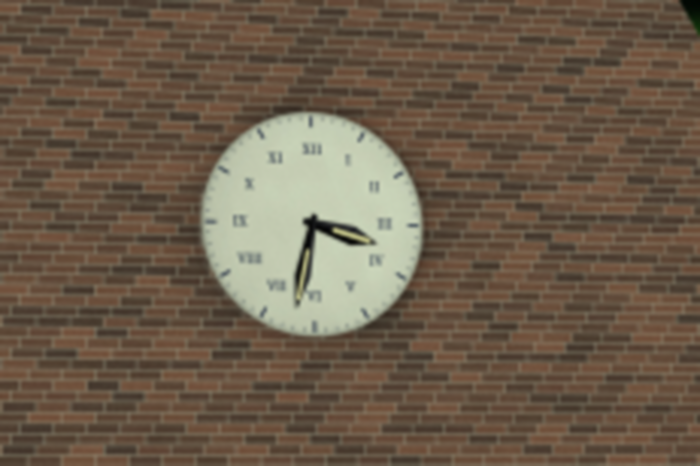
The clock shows 3:32
